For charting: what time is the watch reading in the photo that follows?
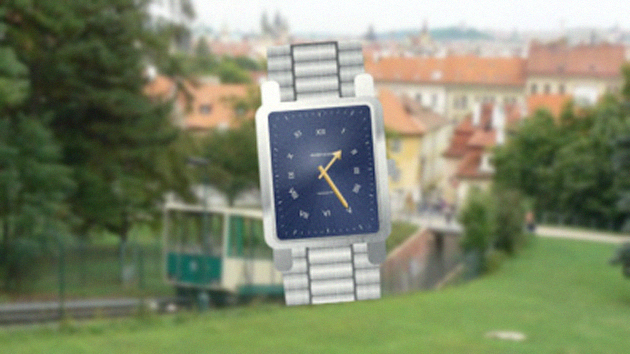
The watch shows 1:25
